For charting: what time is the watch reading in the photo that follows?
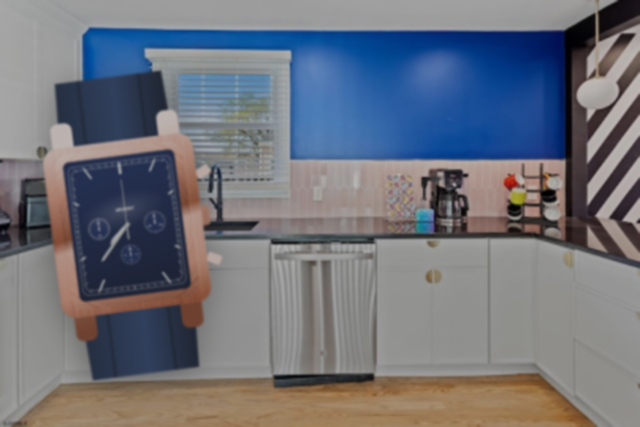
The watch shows 7:37
